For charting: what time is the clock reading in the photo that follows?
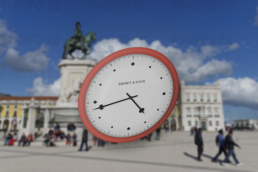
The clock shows 4:43
